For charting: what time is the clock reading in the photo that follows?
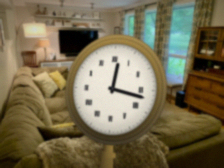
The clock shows 12:17
